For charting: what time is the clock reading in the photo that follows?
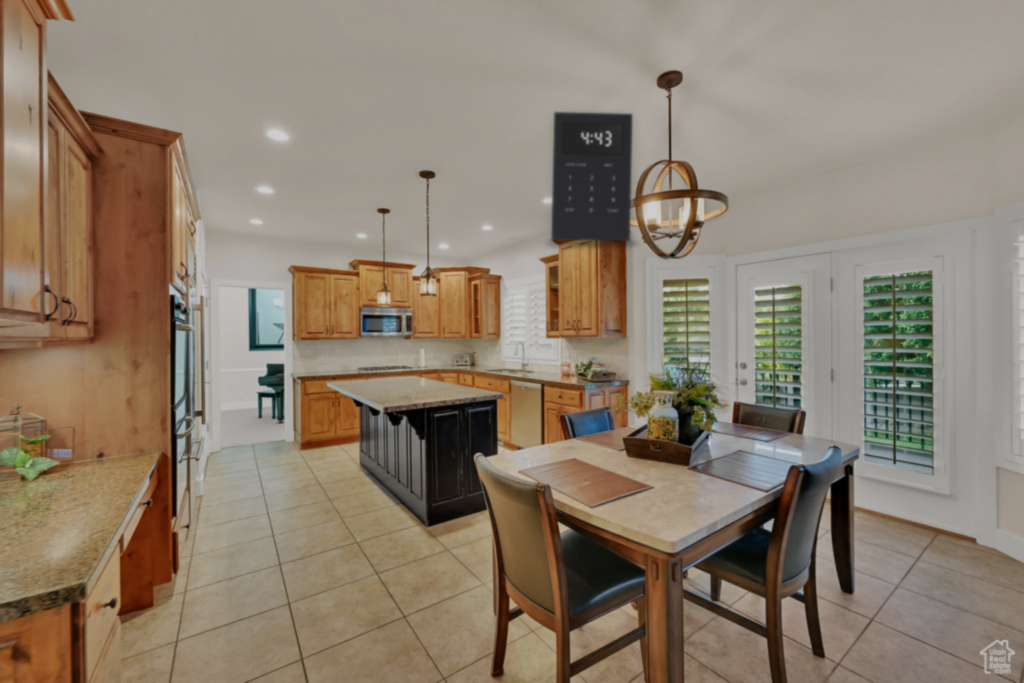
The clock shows 4:43
